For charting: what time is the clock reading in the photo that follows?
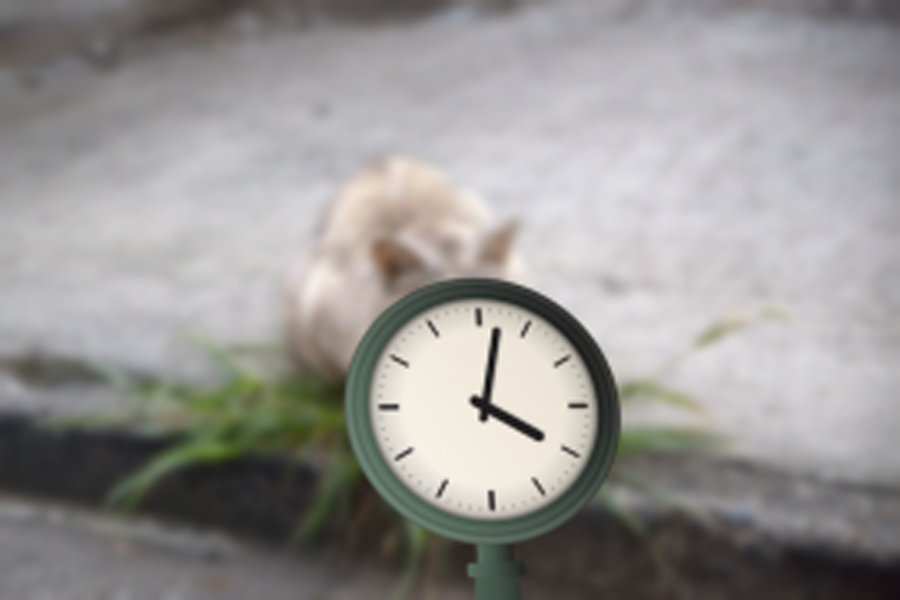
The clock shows 4:02
